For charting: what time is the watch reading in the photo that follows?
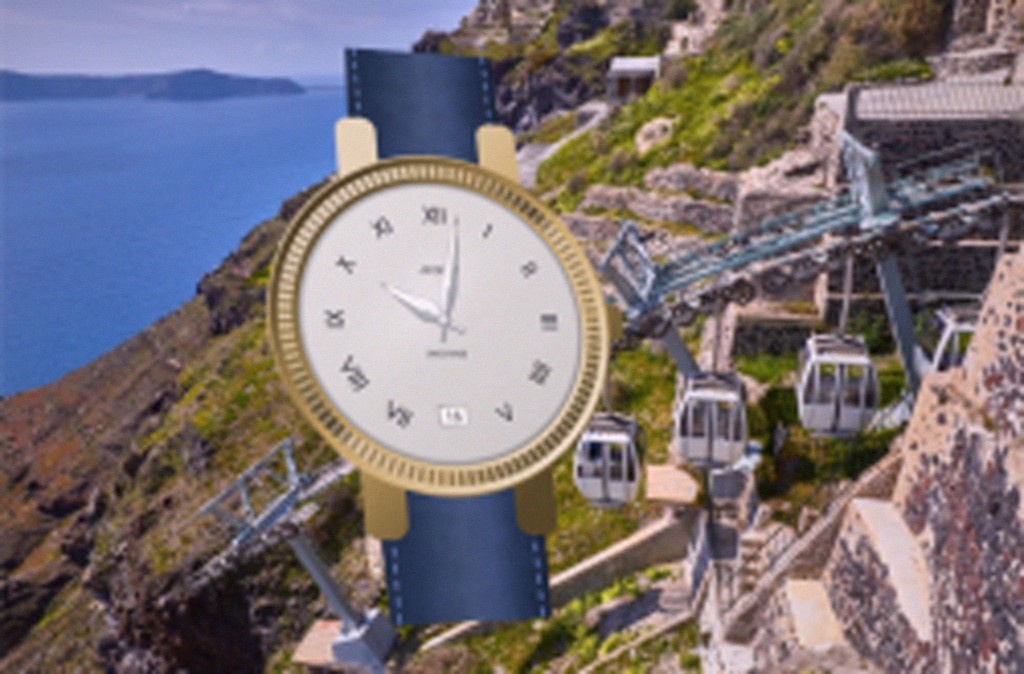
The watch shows 10:02
